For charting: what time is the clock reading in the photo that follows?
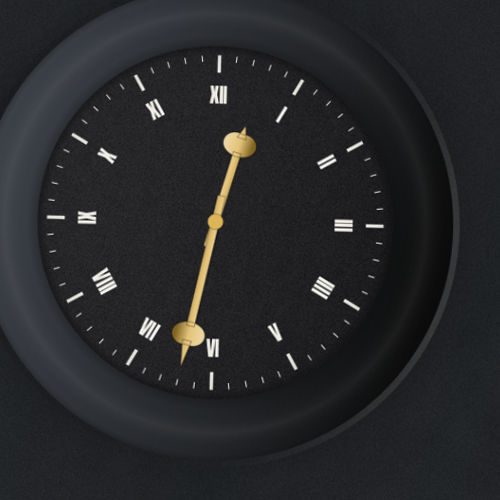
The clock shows 12:32
